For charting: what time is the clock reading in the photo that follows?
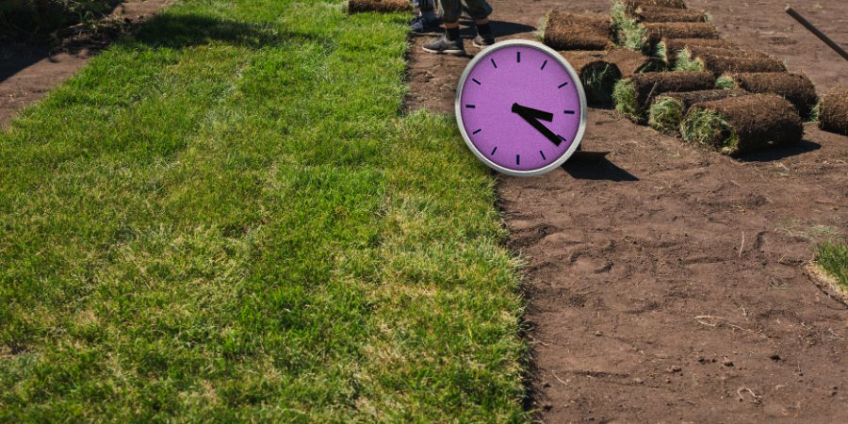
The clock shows 3:21
